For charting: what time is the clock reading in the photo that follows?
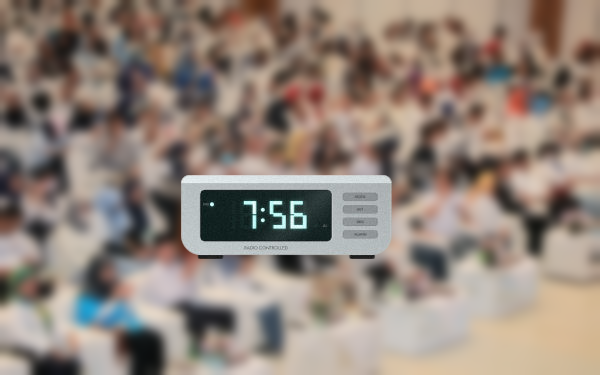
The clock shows 7:56
